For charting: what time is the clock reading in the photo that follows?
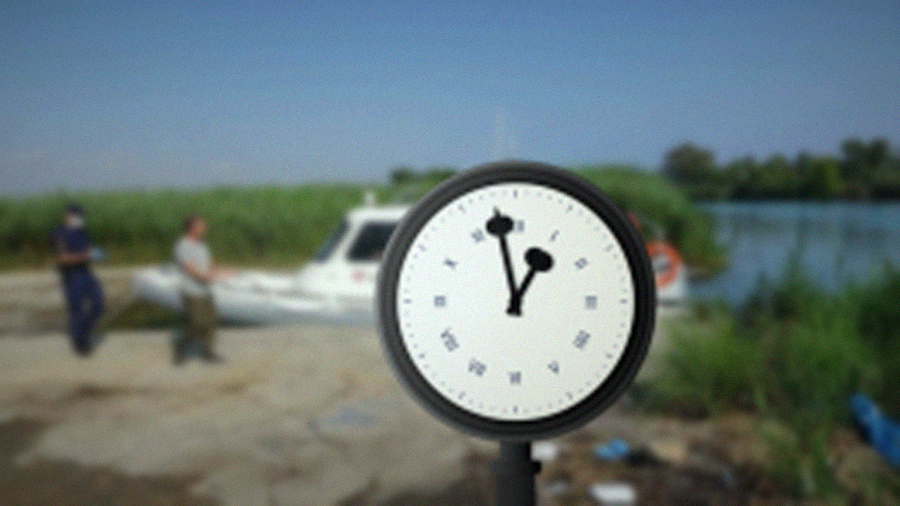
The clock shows 12:58
